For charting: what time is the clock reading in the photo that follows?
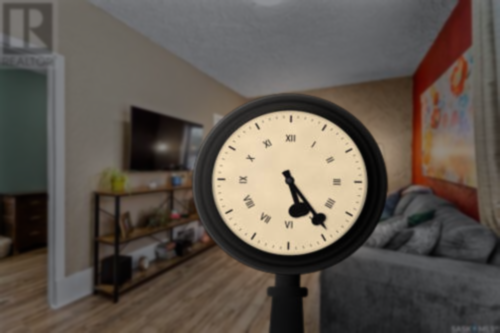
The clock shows 5:24
